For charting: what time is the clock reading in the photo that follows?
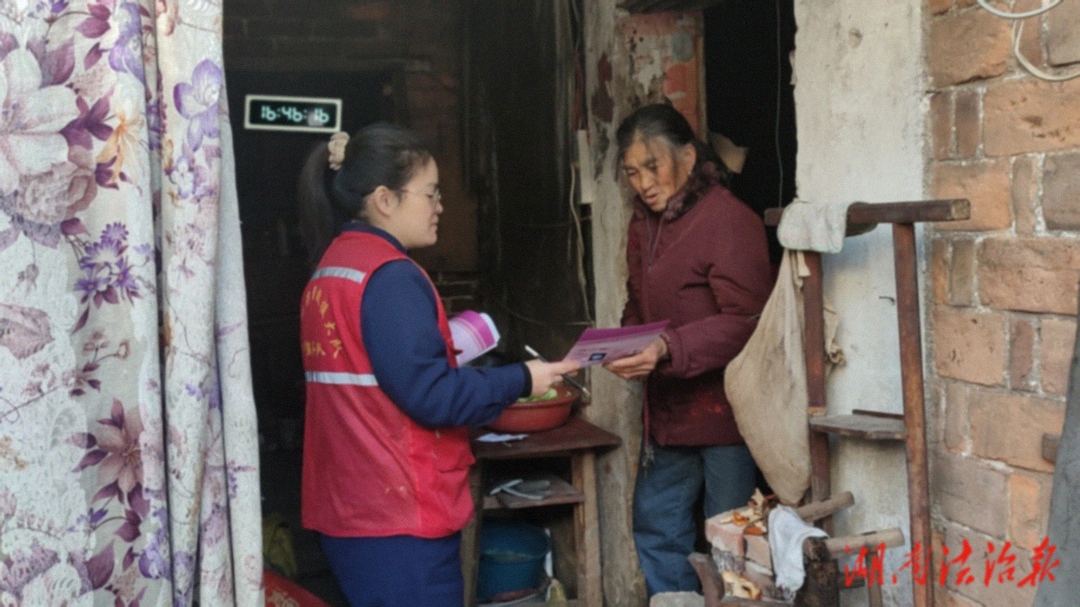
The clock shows 16:46:16
